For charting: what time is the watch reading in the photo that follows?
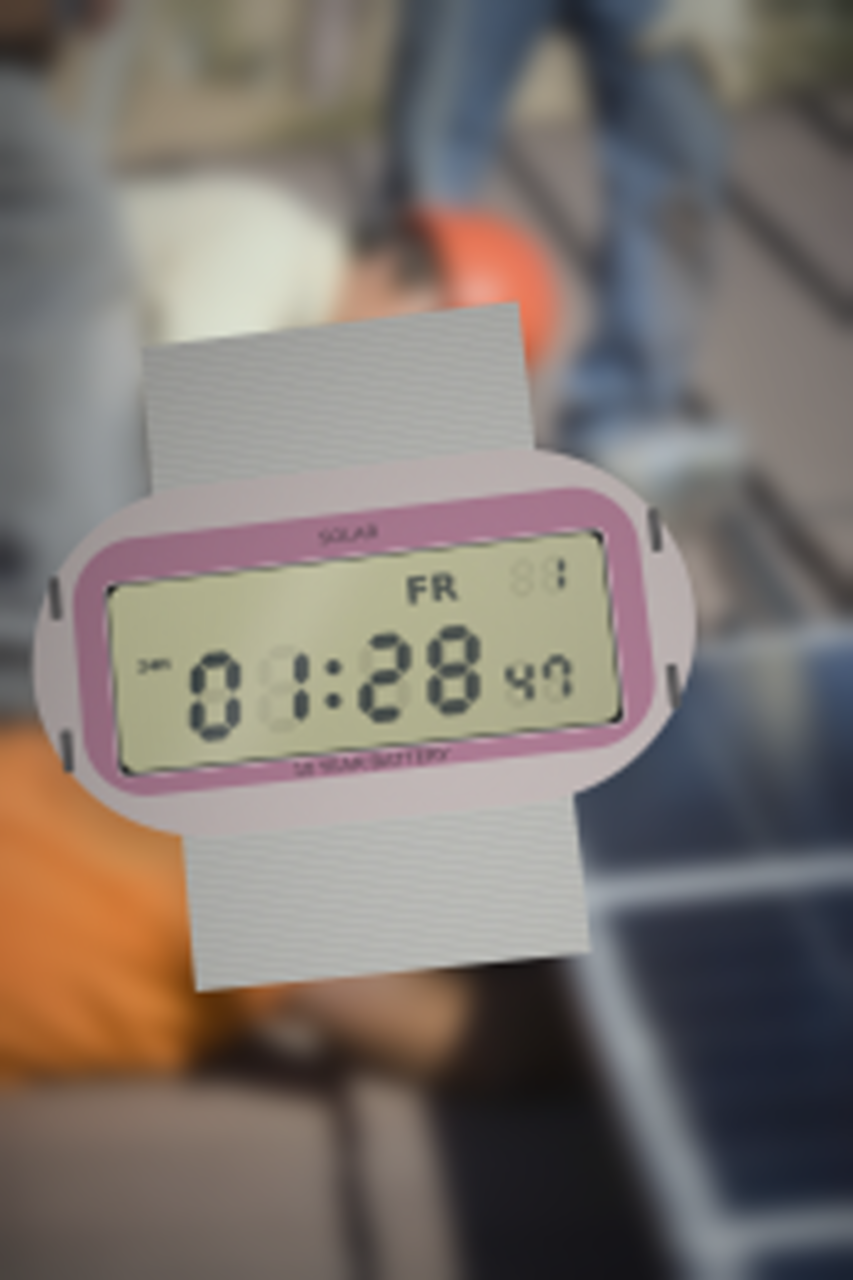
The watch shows 1:28:47
